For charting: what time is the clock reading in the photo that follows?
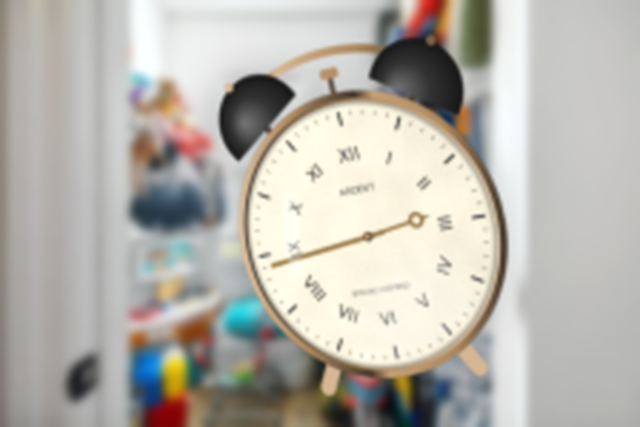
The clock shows 2:44
